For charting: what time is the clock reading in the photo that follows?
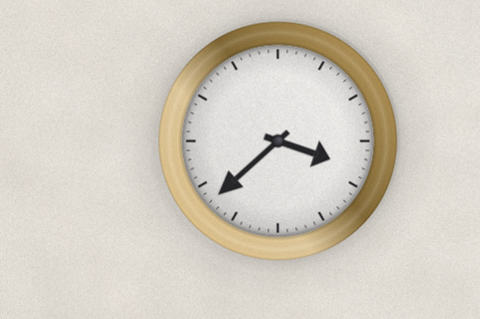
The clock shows 3:38
